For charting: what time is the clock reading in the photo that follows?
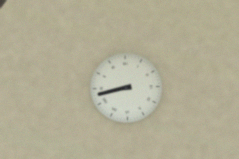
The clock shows 8:43
